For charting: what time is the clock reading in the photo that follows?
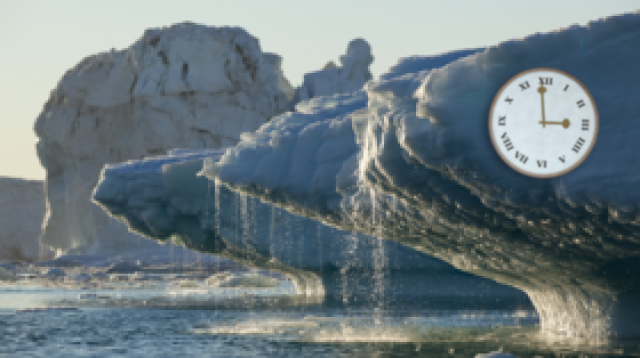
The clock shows 2:59
